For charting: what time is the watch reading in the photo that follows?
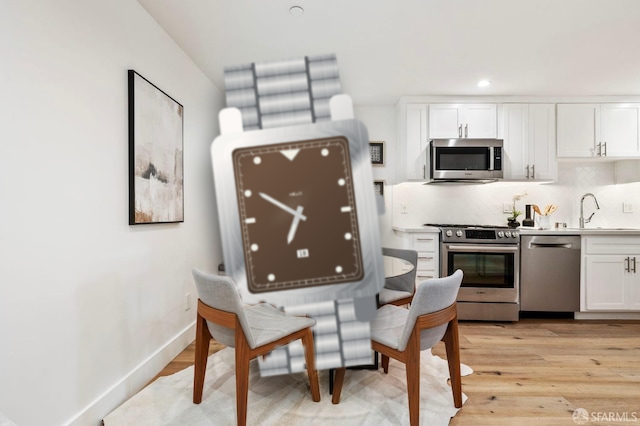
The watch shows 6:51
